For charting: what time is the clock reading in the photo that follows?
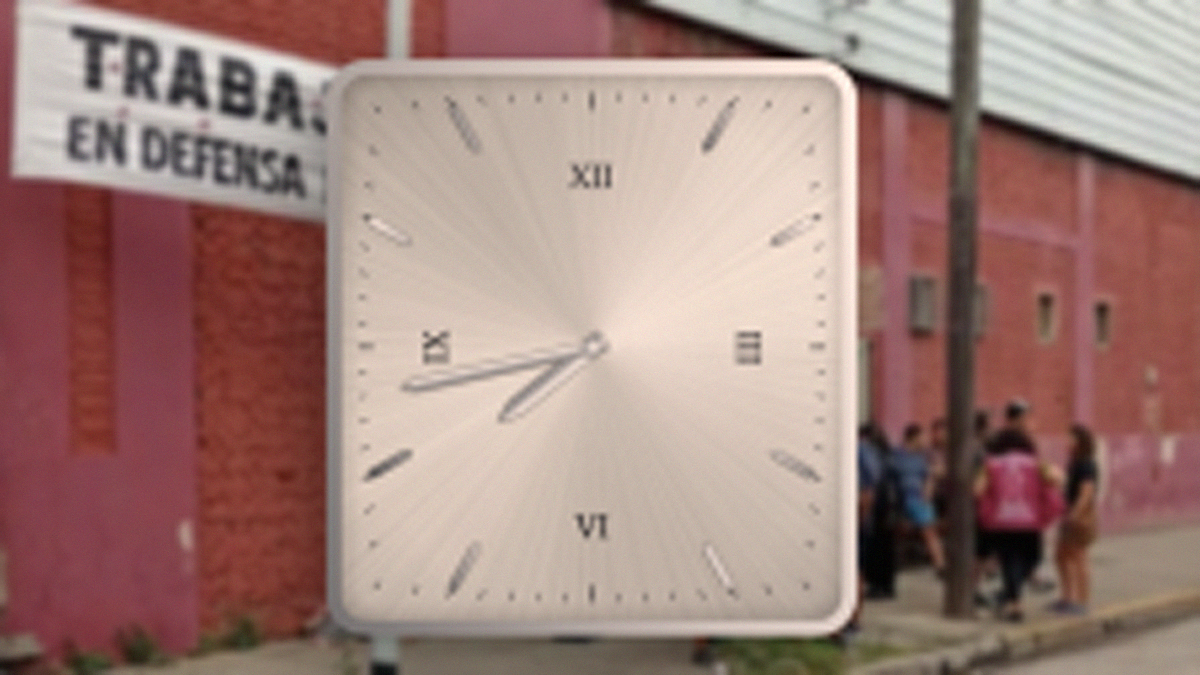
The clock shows 7:43
